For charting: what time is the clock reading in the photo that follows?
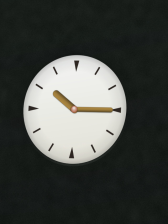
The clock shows 10:15
